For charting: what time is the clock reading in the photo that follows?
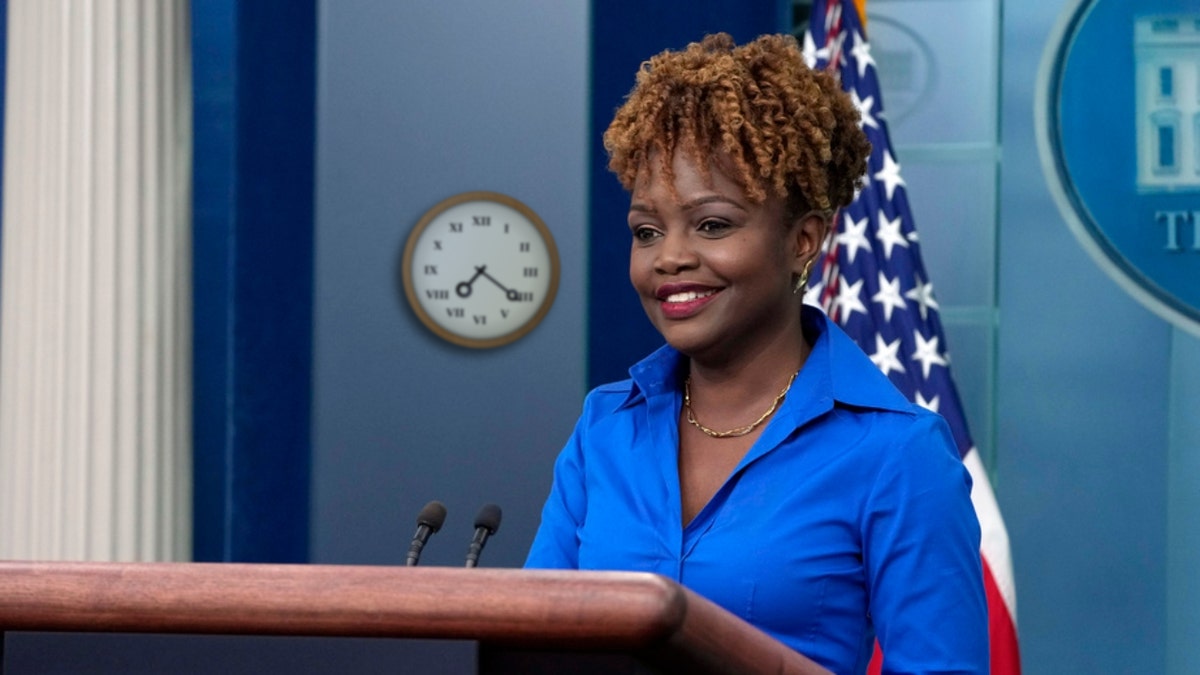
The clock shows 7:21
